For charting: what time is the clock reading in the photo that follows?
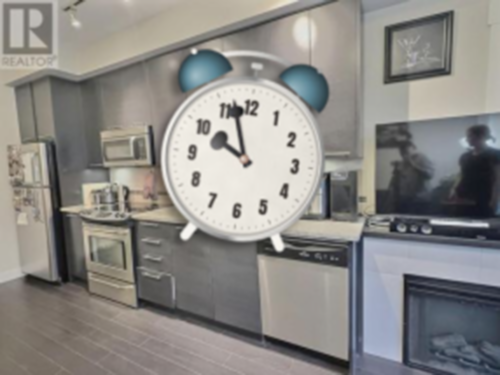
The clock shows 9:57
